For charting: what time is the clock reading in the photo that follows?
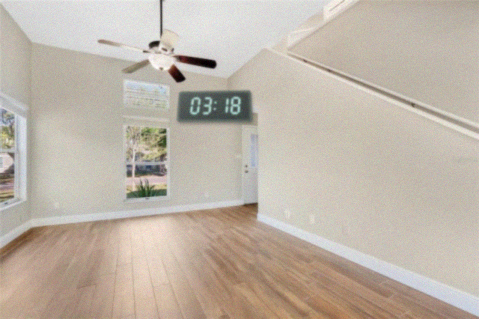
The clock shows 3:18
